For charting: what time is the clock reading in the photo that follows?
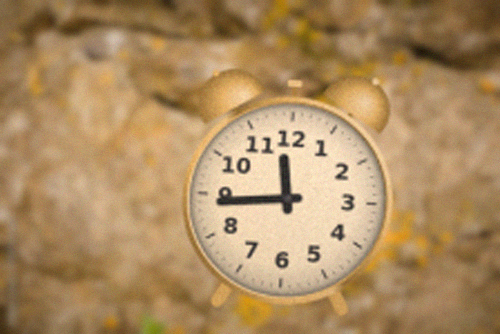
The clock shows 11:44
